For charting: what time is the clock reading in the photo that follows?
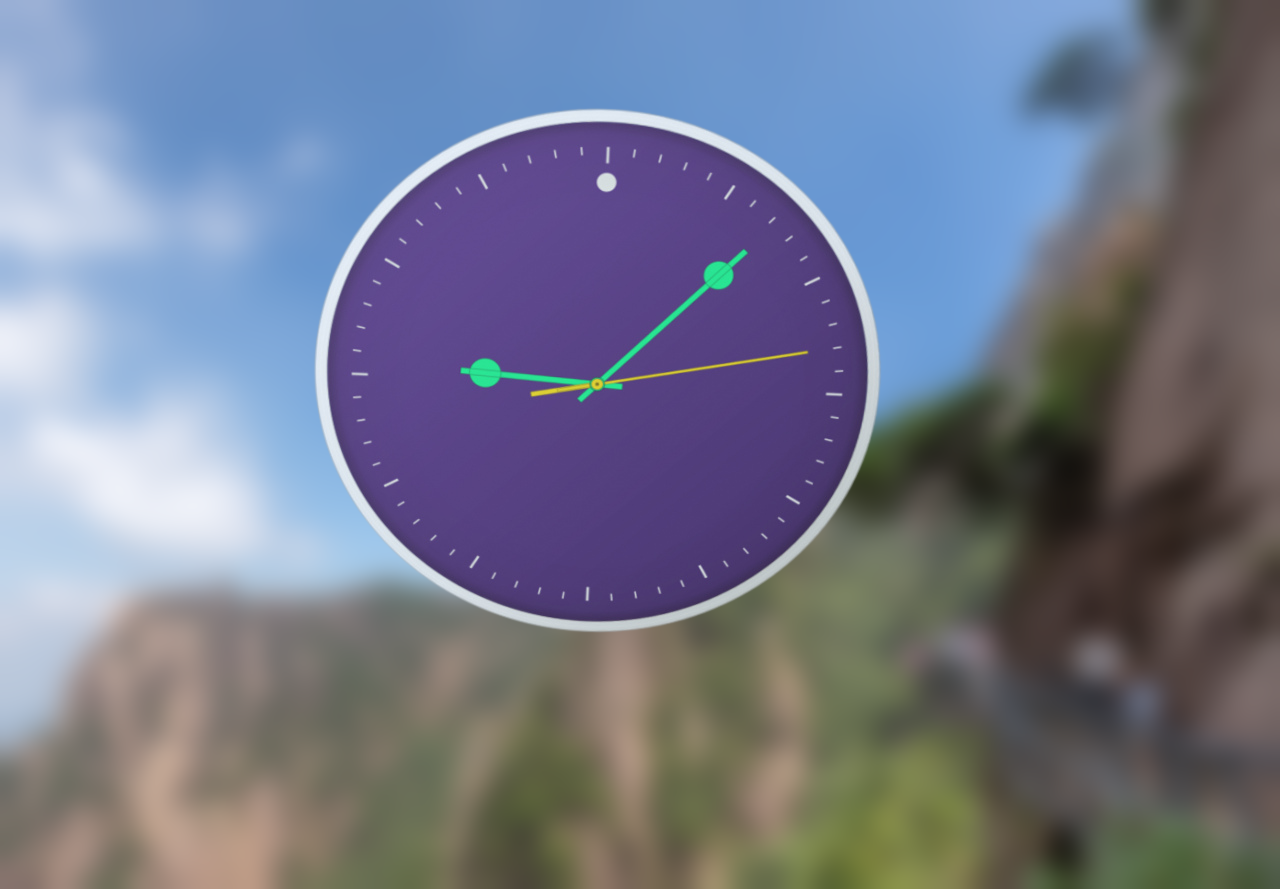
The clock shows 9:07:13
